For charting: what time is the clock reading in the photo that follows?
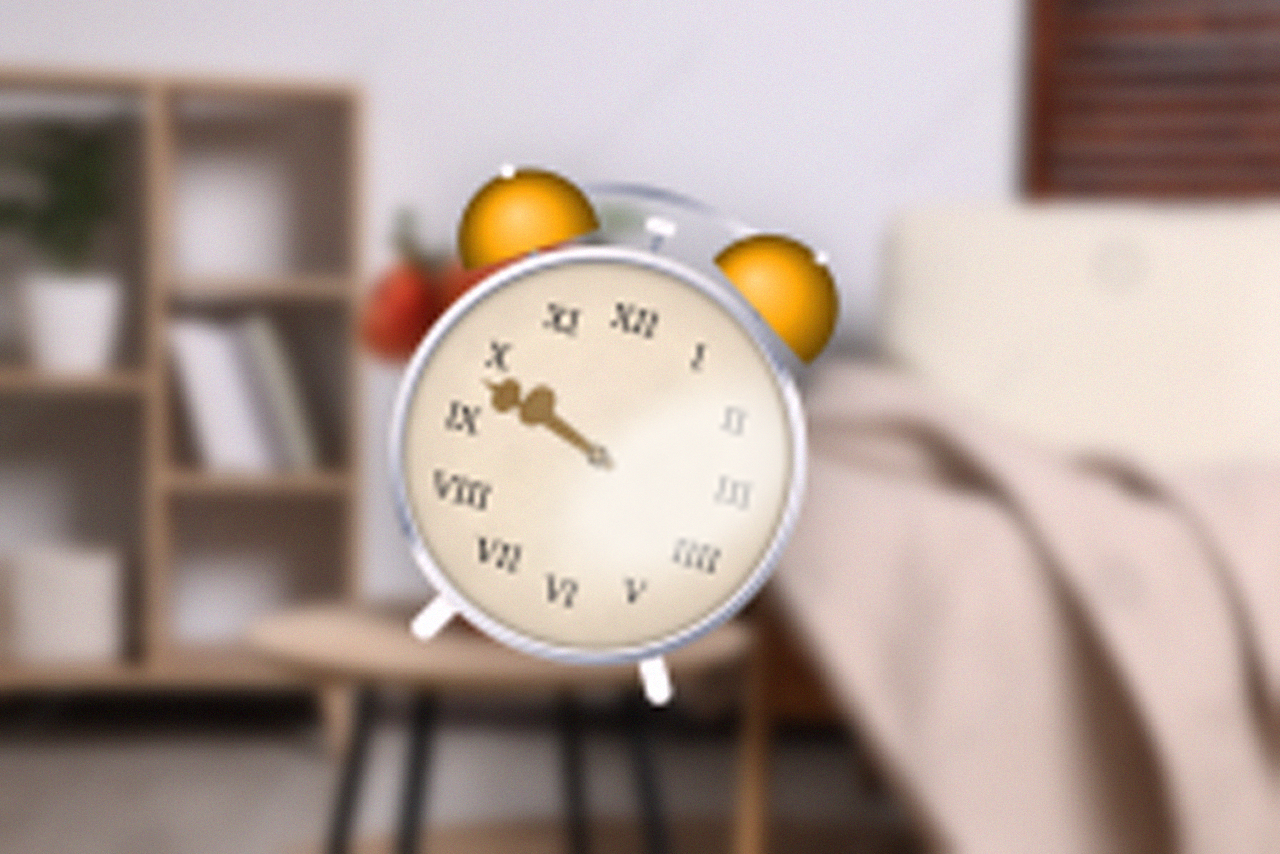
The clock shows 9:48
